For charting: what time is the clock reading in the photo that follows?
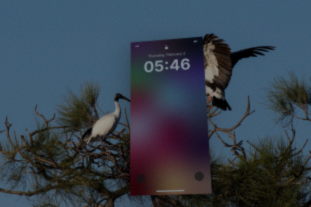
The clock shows 5:46
